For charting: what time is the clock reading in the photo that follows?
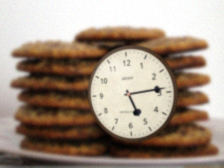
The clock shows 5:14
